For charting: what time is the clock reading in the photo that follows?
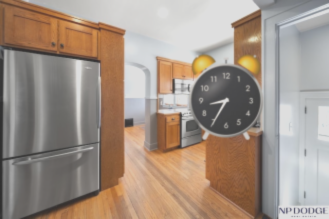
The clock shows 8:35
